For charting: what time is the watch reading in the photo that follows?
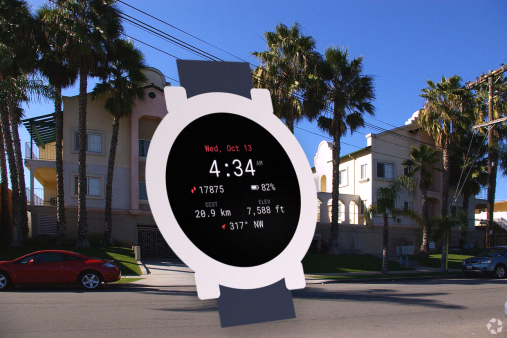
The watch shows 4:34
